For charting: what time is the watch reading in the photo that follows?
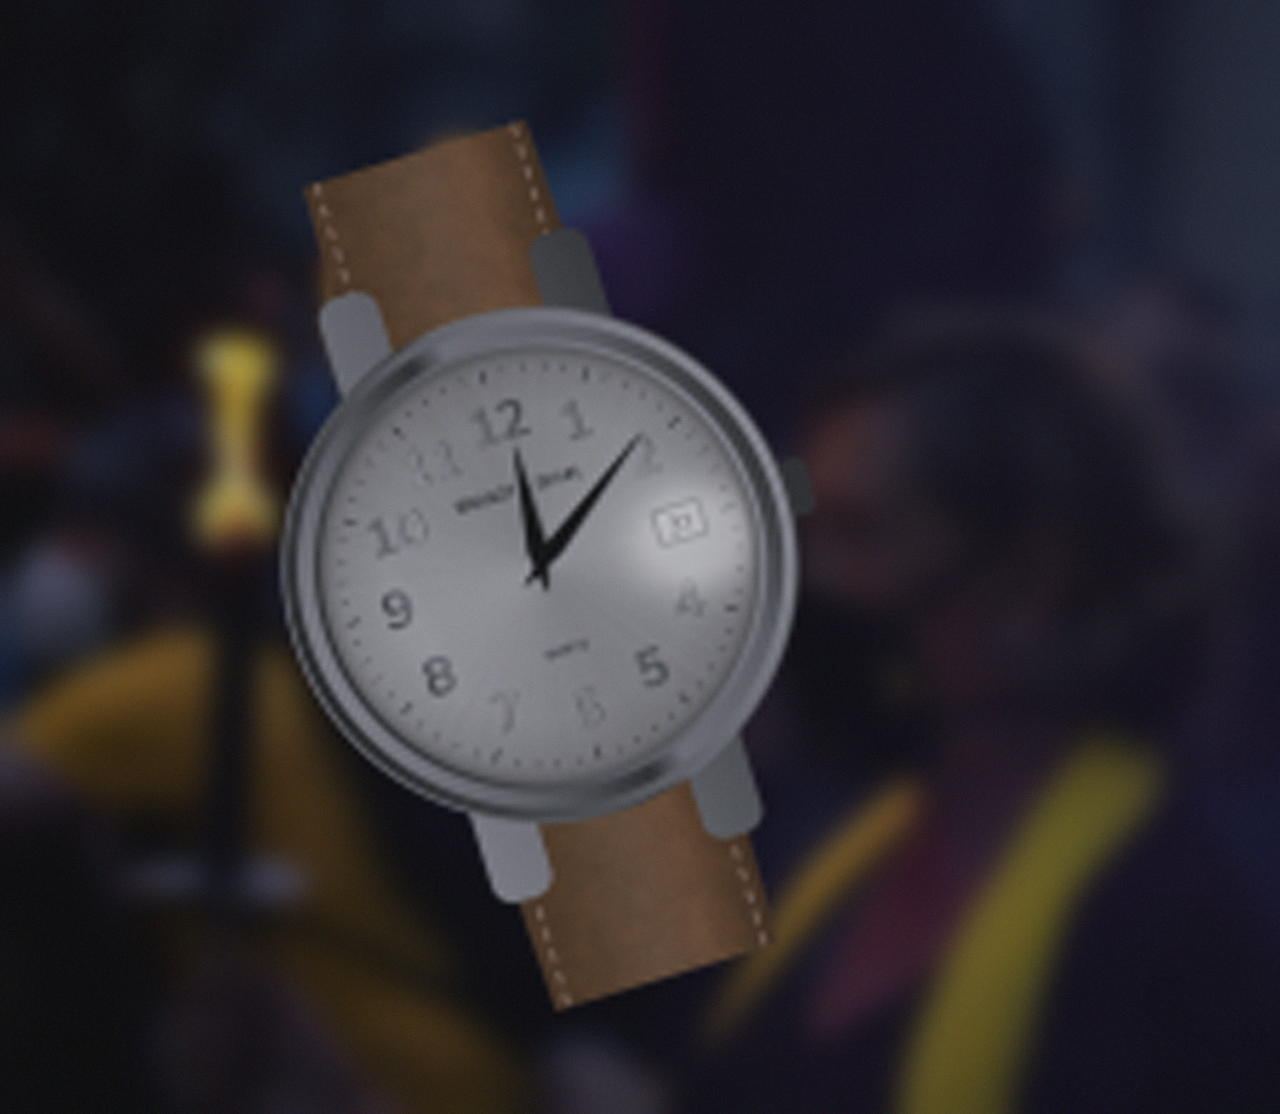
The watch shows 12:09
